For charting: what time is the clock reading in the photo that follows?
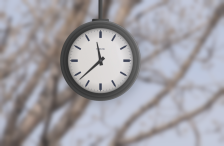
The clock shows 11:38
